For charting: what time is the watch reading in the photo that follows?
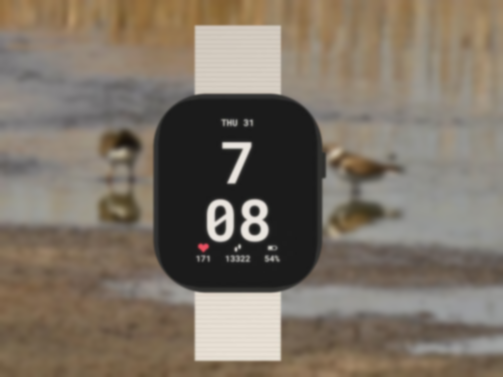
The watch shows 7:08
